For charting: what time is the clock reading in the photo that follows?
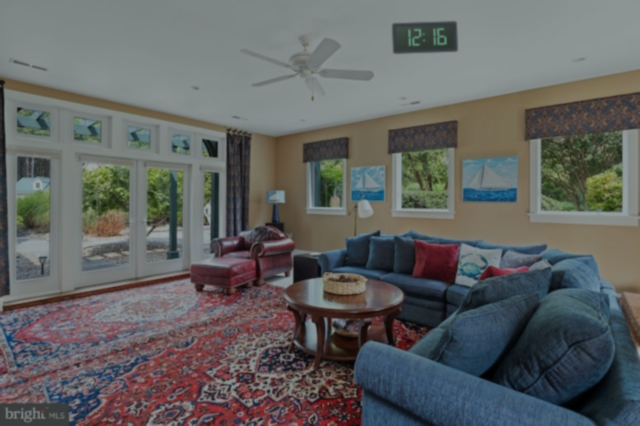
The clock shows 12:16
